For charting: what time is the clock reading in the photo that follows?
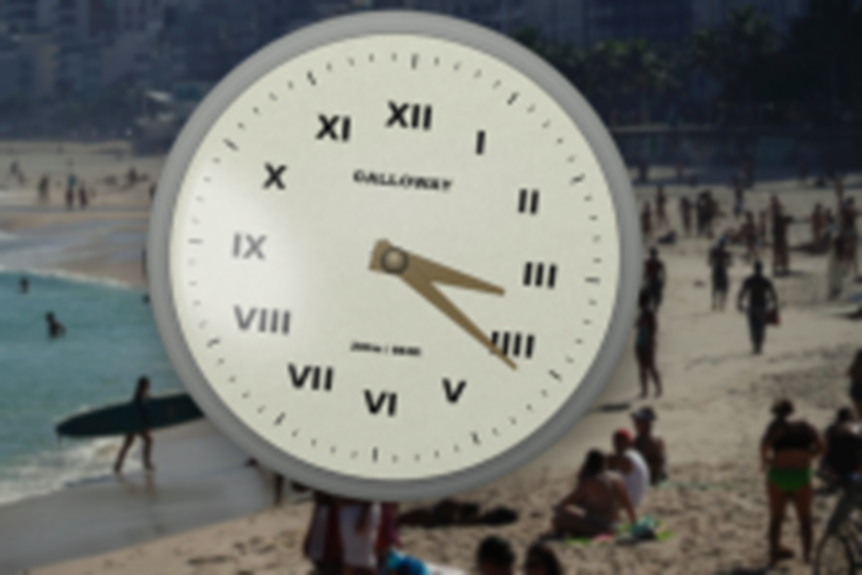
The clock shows 3:21
